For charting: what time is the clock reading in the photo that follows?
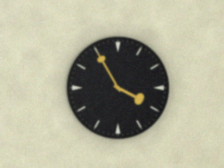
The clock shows 3:55
